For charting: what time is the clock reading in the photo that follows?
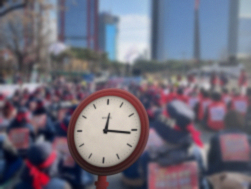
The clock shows 12:16
